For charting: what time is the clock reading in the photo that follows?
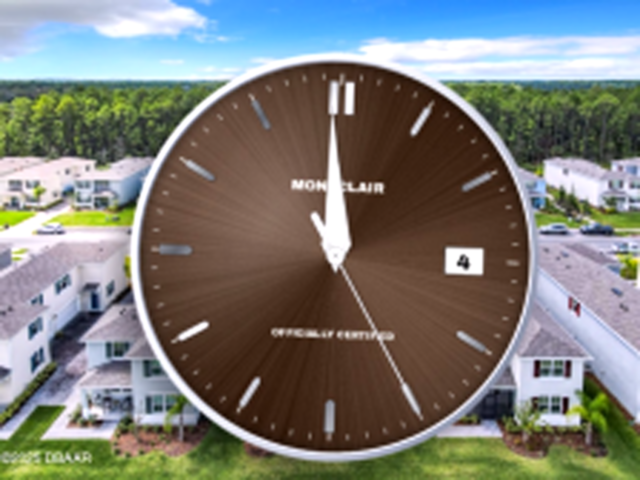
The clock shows 11:59:25
